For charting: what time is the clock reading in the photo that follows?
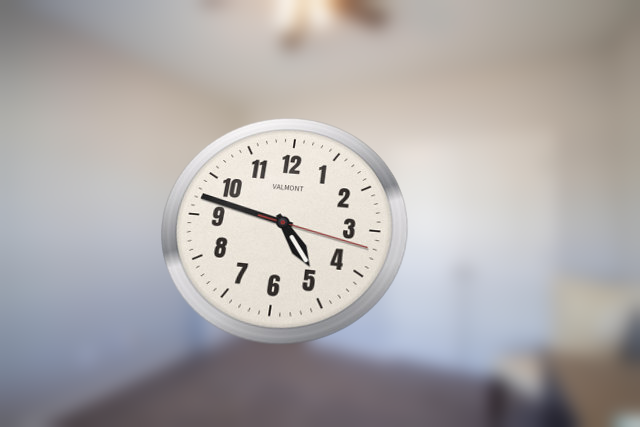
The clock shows 4:47:17
